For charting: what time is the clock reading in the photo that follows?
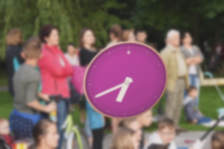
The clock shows 6:41
